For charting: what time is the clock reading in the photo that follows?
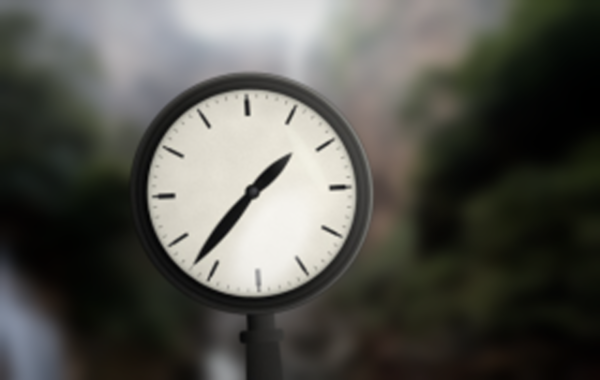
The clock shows 1:37
